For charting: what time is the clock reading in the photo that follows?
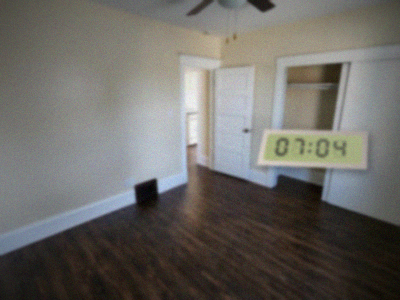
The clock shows 7:04
